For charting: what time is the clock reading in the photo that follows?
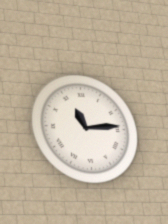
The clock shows 11:14
